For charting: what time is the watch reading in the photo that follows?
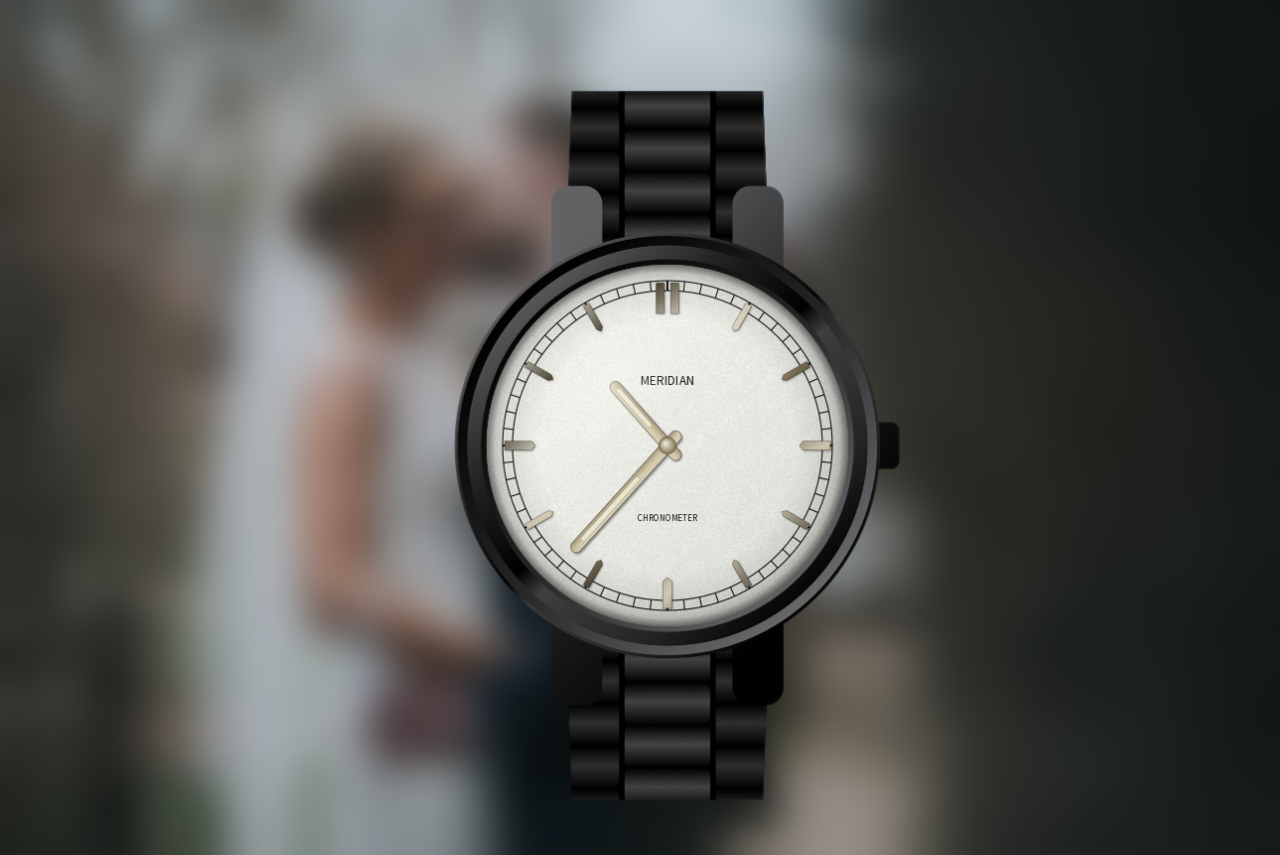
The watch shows 10:37
